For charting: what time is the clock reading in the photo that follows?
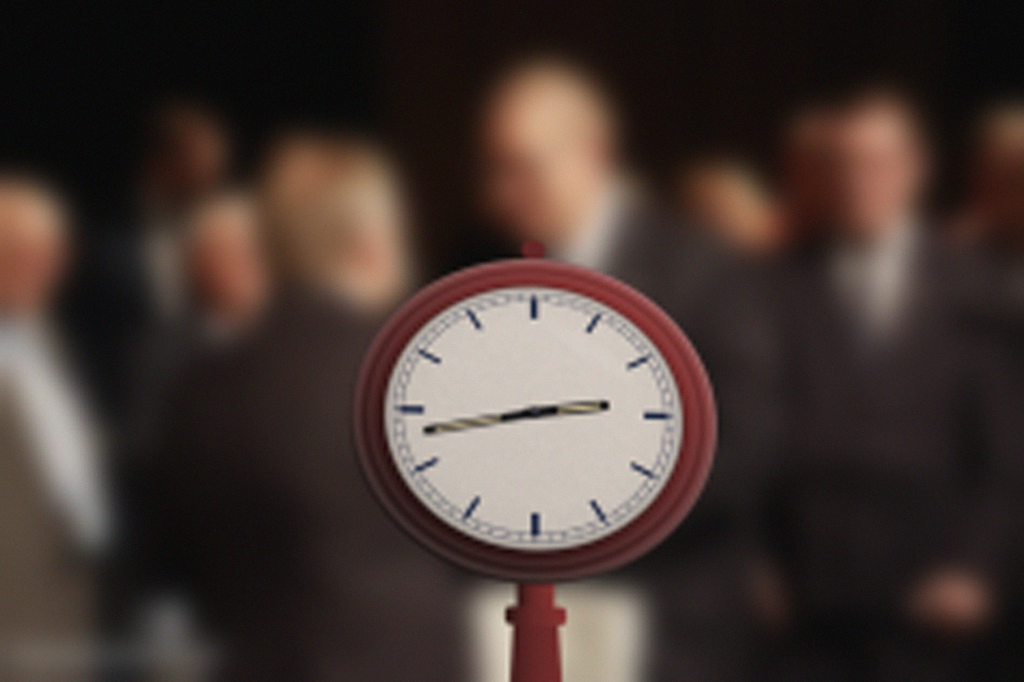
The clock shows 2:43
